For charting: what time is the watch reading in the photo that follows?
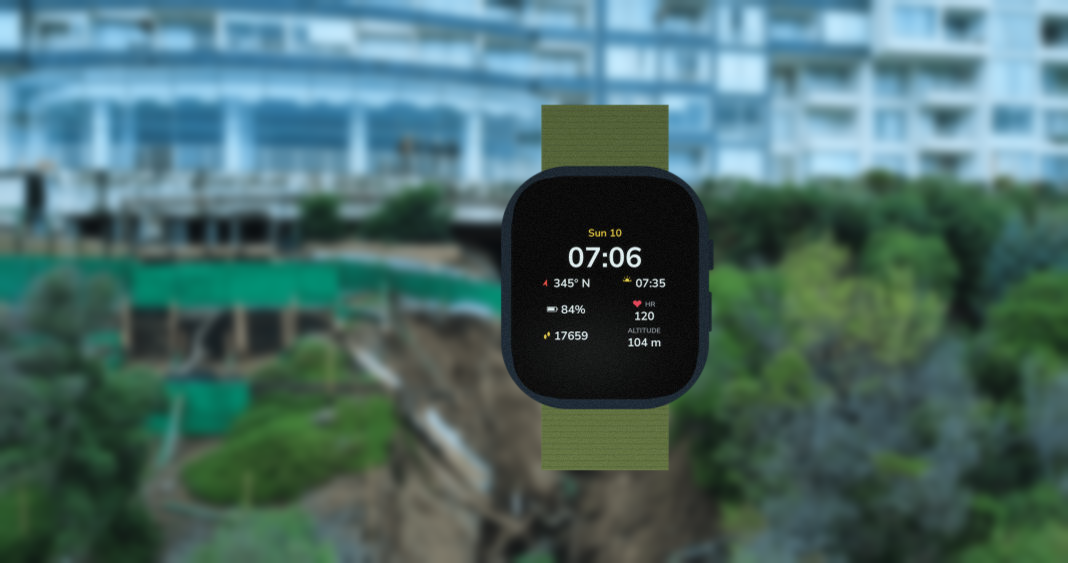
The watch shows 7:06
